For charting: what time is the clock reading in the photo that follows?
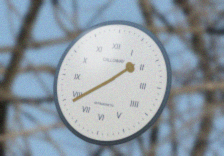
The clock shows 1:39
